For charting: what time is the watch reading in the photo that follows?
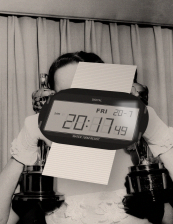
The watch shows 20:17:49
